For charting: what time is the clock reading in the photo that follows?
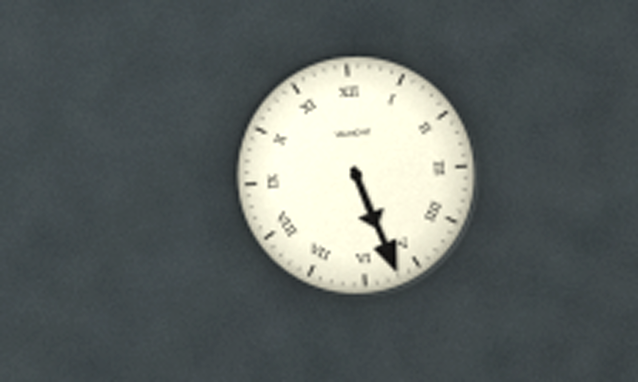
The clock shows 5:27
